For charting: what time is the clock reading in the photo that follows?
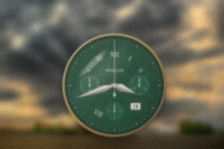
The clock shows 3:42
